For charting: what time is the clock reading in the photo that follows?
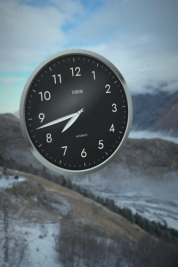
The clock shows 7:43
